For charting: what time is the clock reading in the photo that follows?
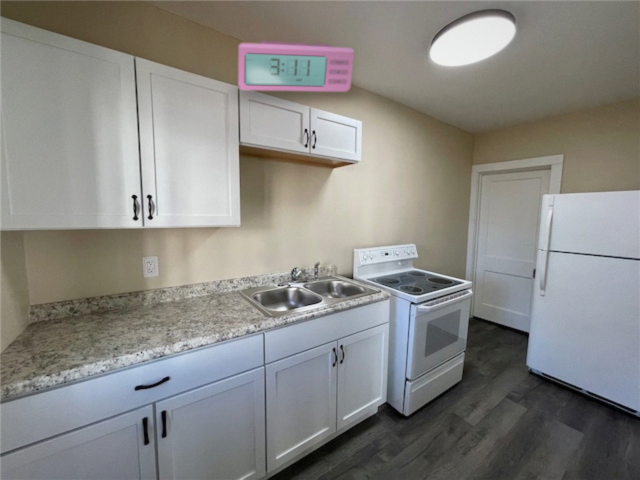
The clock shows 3:11
